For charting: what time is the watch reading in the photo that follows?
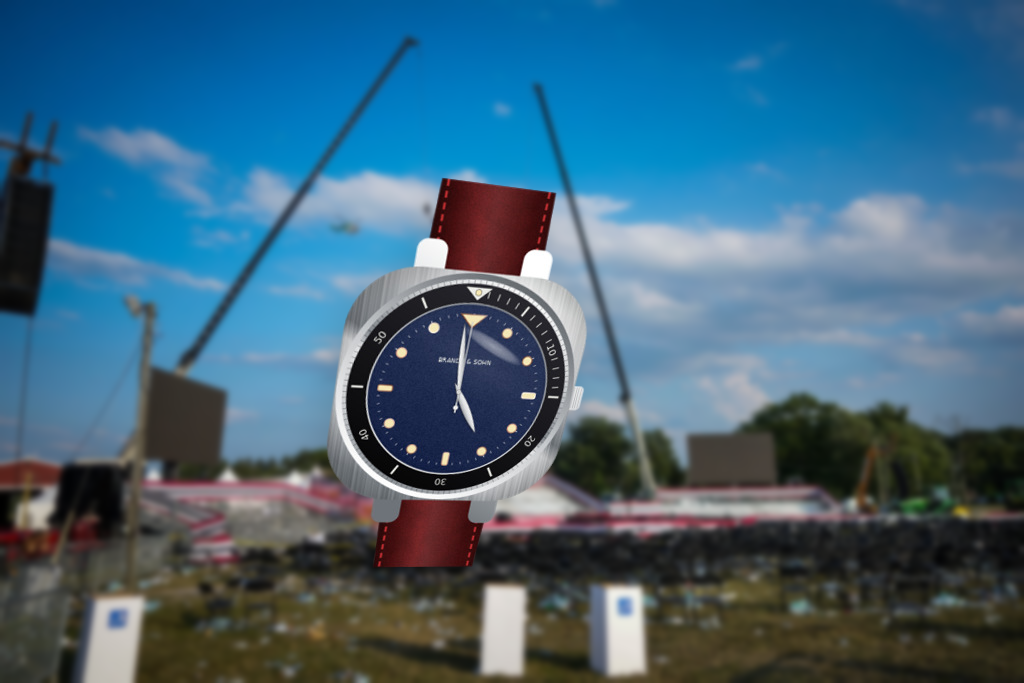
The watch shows 4:59:00
